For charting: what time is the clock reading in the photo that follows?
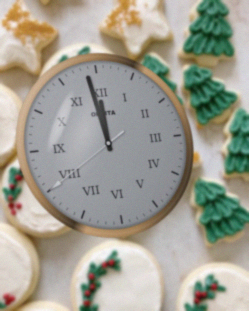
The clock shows 11:58:40
